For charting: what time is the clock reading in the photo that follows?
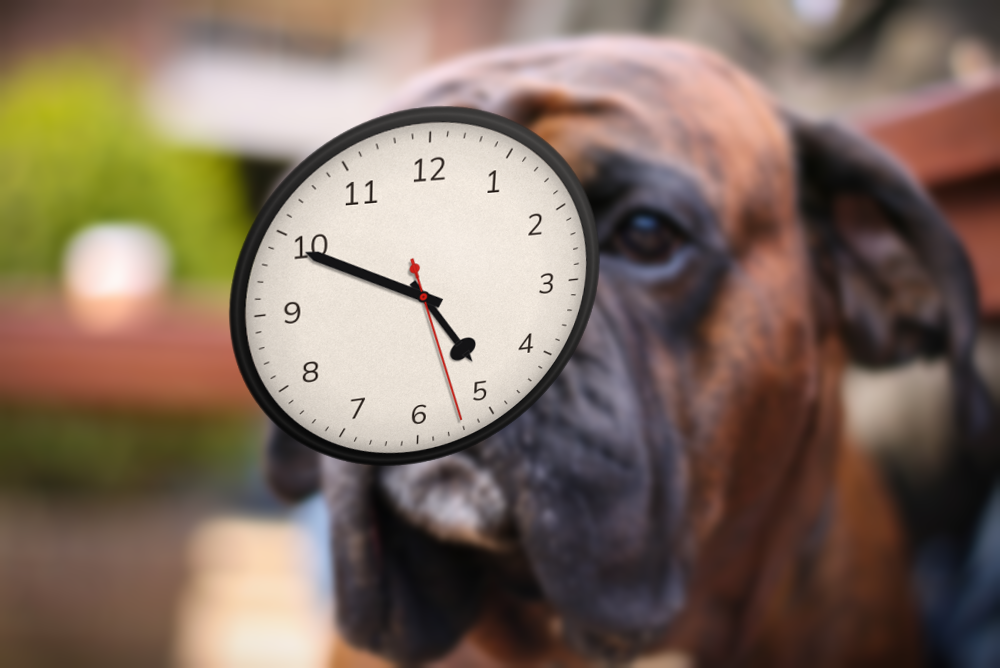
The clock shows 4:49:27
